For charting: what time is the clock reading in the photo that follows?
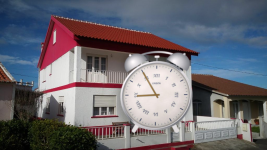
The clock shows 8:55
